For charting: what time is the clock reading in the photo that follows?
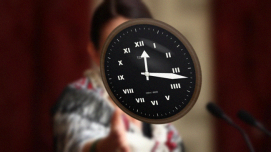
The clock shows 12:17
